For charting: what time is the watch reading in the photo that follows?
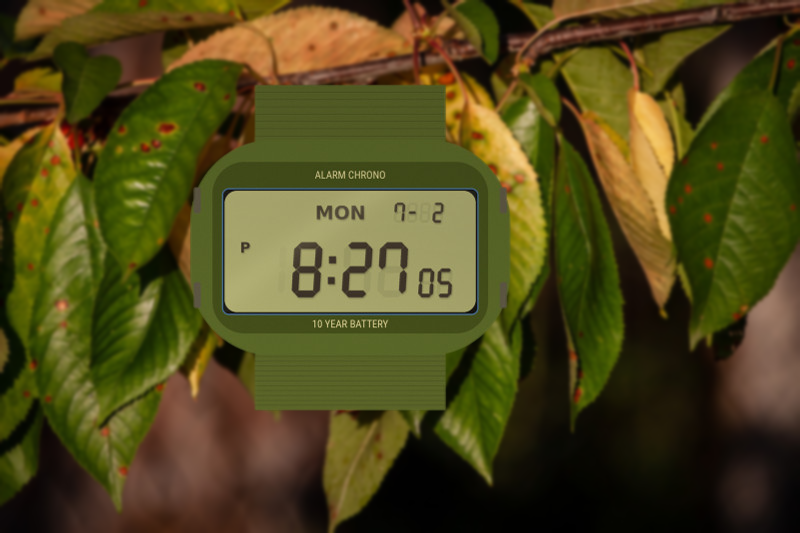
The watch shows 8:27:05
